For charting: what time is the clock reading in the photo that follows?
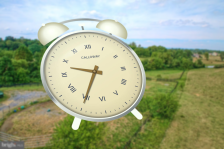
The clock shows 9:35
